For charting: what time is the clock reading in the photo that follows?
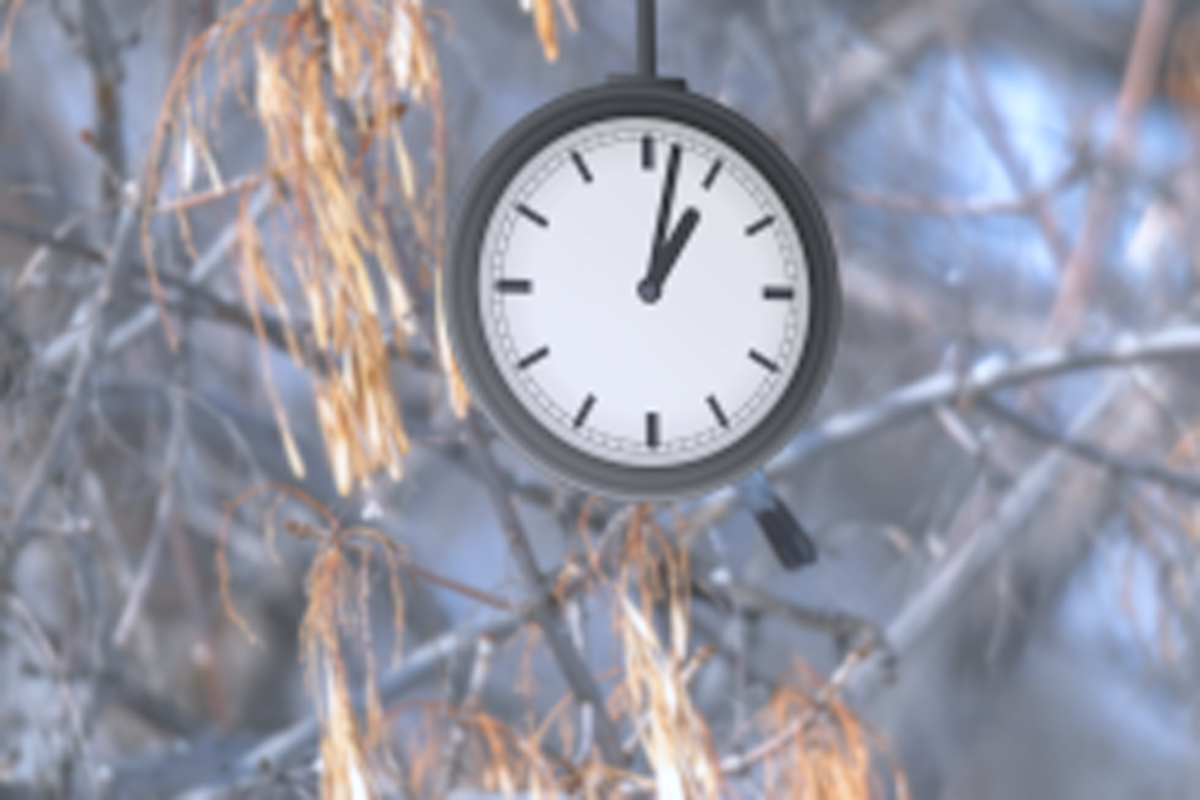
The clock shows 1:02
